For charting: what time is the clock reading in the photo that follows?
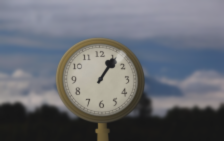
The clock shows 1:06
